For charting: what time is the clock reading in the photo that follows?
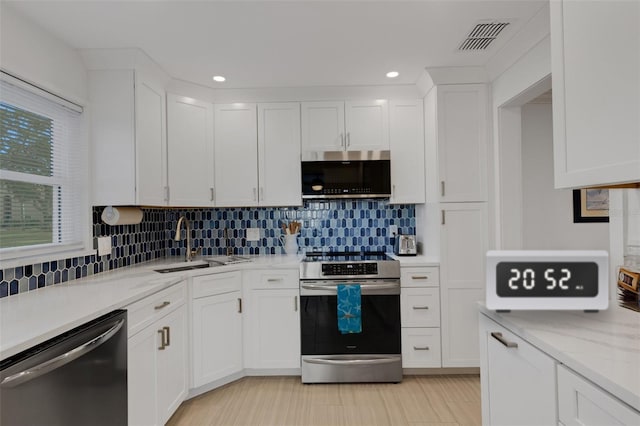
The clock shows 20:52
